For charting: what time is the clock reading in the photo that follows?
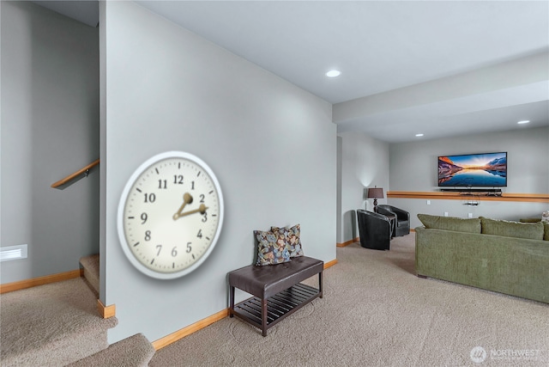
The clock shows 1:13
